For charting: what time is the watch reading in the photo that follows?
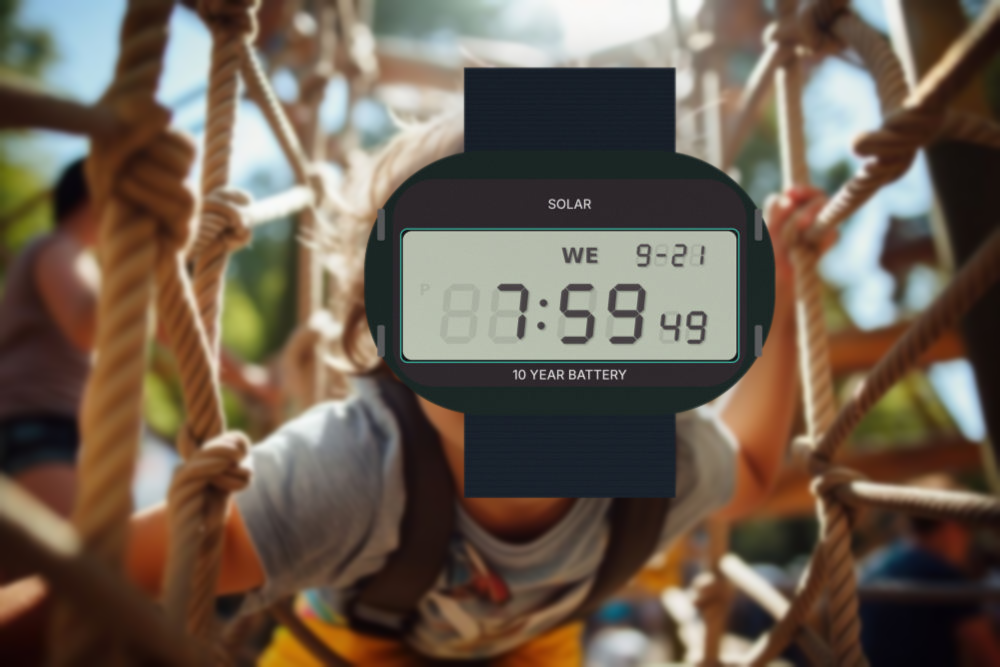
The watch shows 7:59:49
